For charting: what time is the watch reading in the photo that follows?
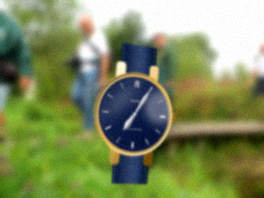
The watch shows 7:05
